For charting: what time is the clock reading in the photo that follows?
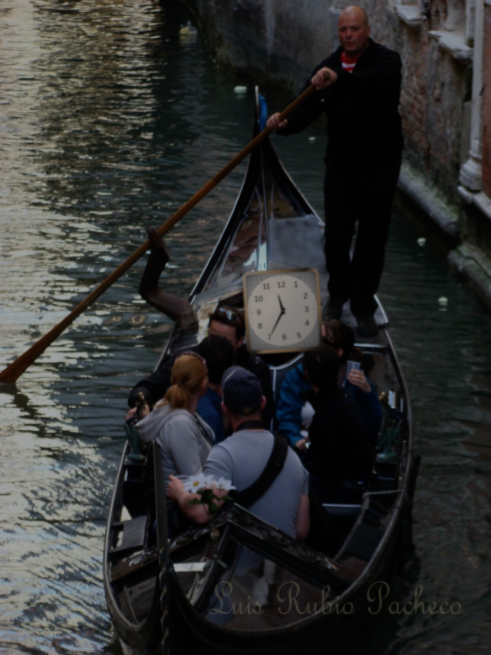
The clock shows 11:35
